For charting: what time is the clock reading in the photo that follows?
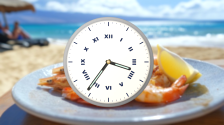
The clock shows 3:36
